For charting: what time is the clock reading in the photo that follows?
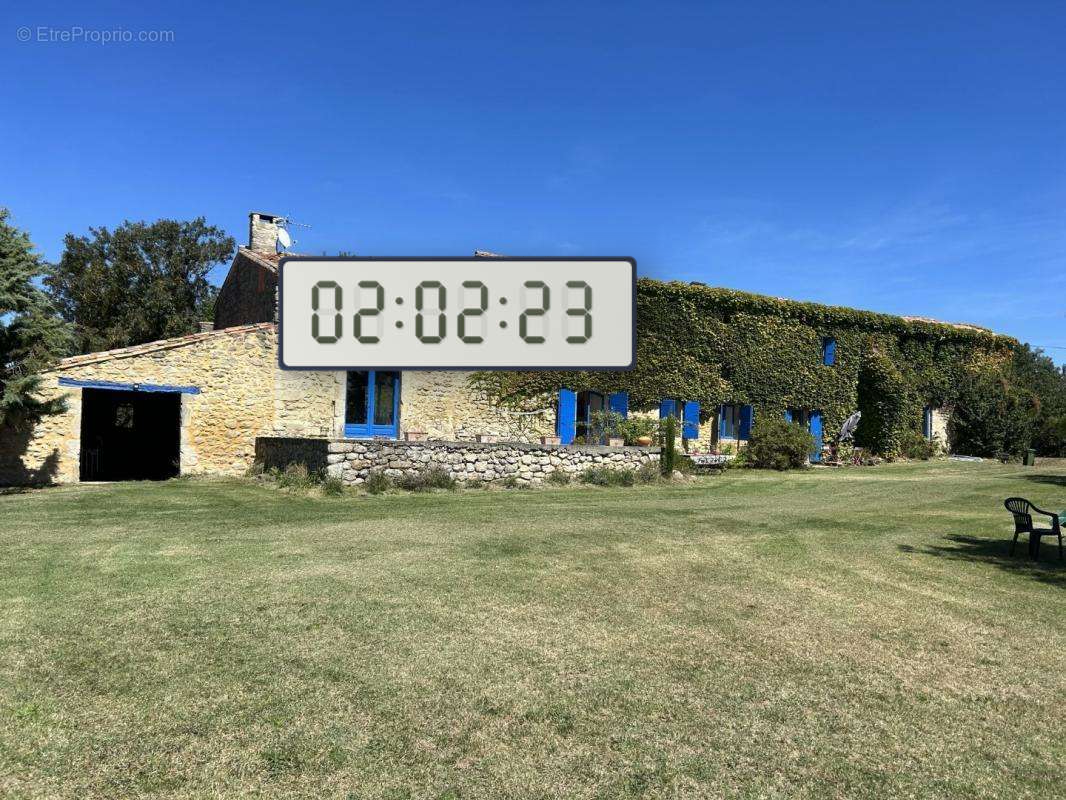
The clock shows 2:02:23
